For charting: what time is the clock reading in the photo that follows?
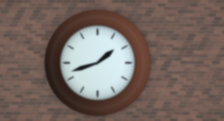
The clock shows 1:42
